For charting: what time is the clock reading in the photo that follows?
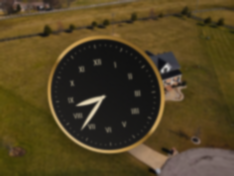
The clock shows 8:37
